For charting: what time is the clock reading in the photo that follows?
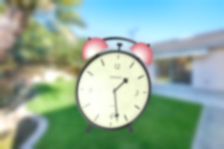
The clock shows 1:28
